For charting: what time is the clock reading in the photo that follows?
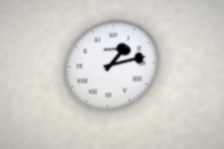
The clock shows 1:13
